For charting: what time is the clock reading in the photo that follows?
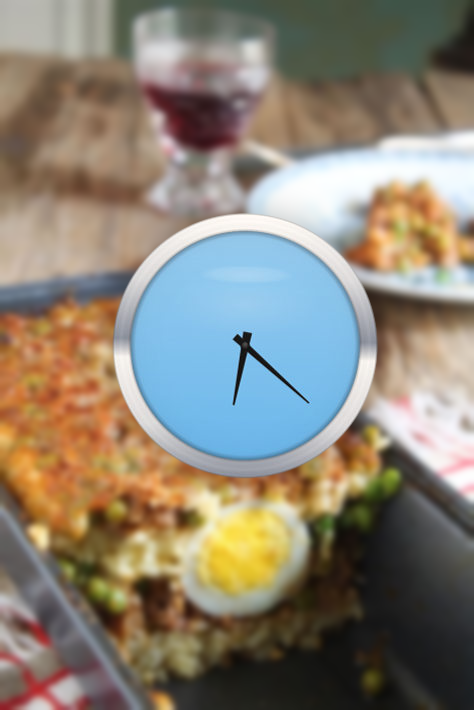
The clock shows 6:22
